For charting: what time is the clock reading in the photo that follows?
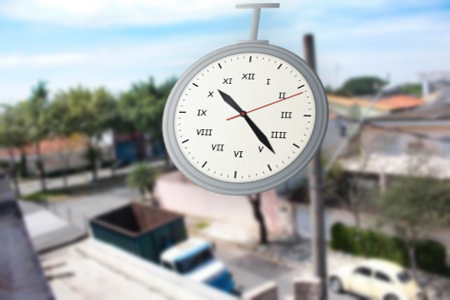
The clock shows 10:23:11
